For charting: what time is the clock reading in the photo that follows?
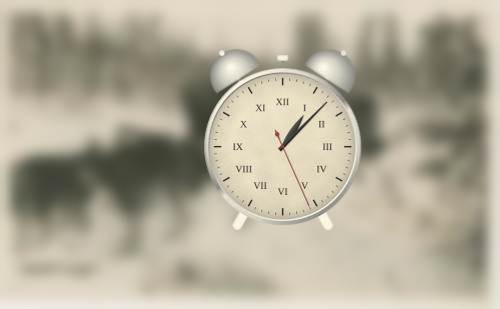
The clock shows 1:07:26
